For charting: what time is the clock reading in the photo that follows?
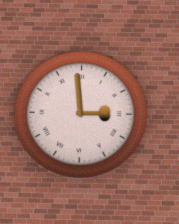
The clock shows 2:59
